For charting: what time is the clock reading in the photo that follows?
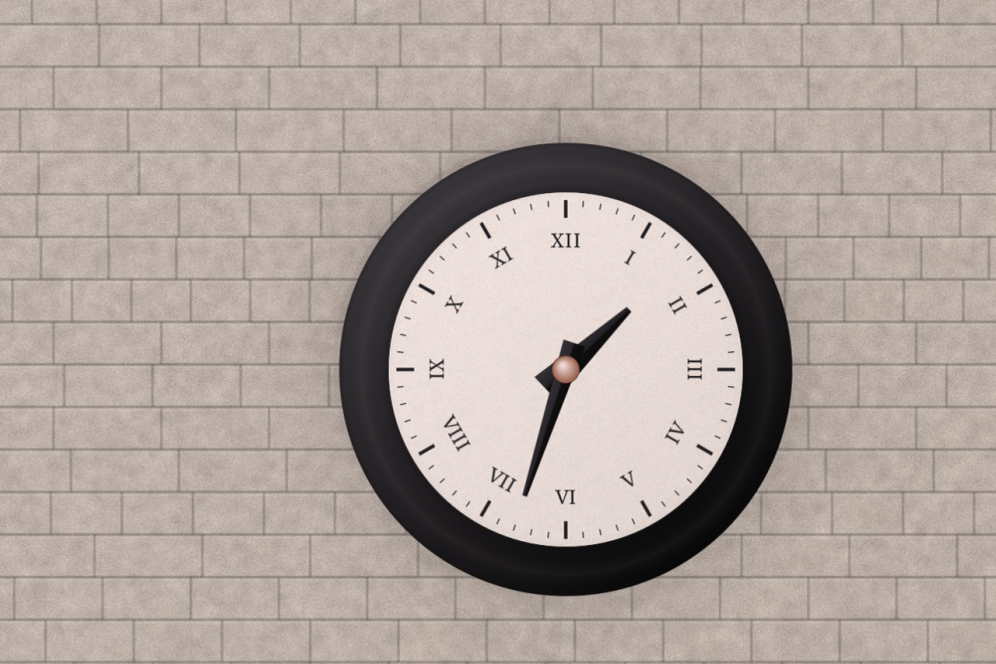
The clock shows 1:33
